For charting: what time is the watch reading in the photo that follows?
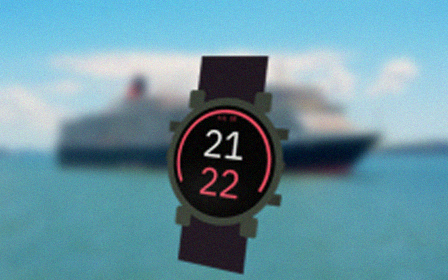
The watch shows 21:22
